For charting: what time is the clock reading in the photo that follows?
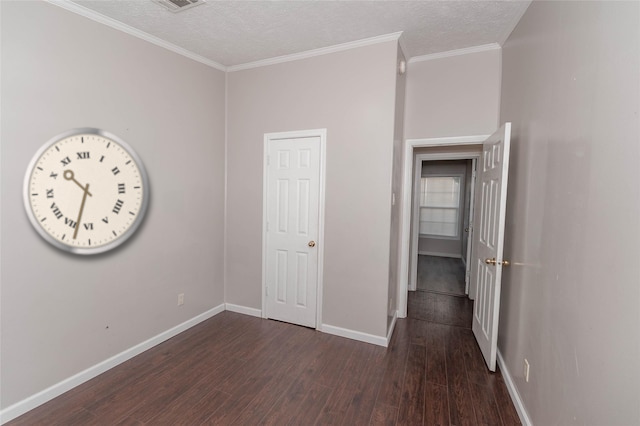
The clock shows 10:33
